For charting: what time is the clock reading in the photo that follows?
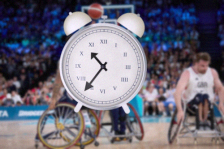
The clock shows 10:36
